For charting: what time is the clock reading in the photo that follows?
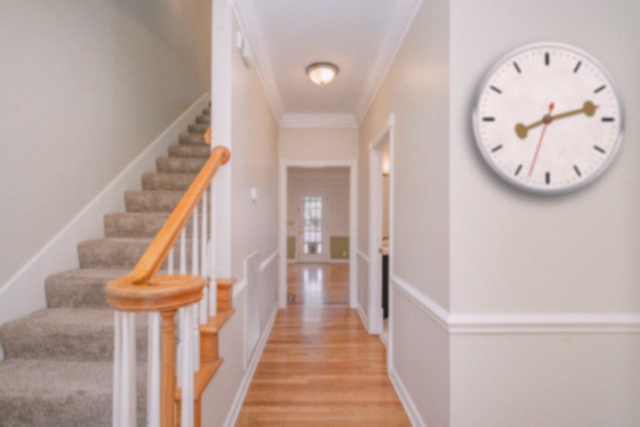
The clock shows 8:12:33
